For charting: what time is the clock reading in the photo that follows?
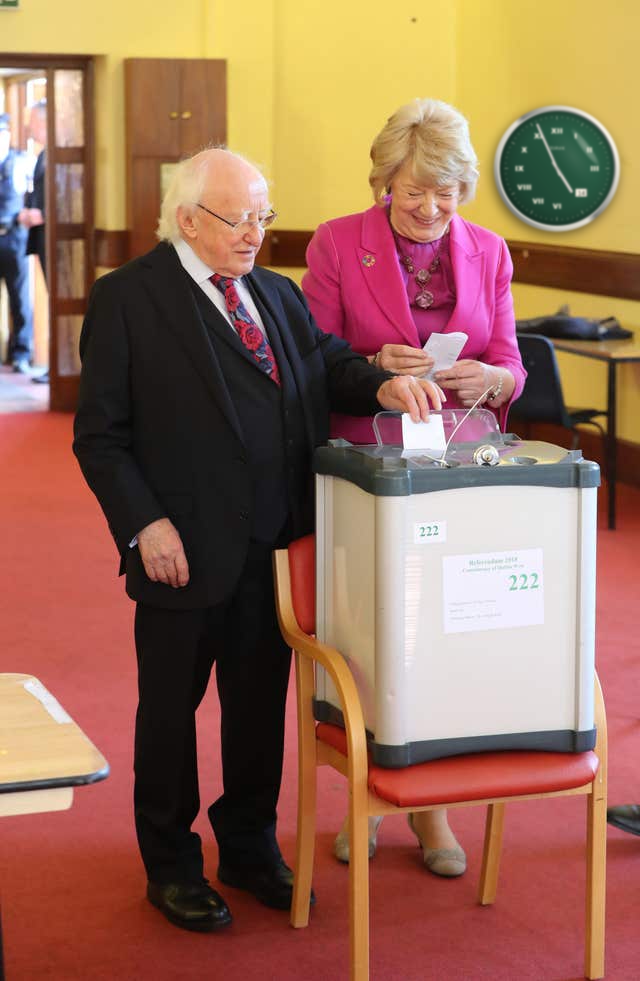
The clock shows 4:56
